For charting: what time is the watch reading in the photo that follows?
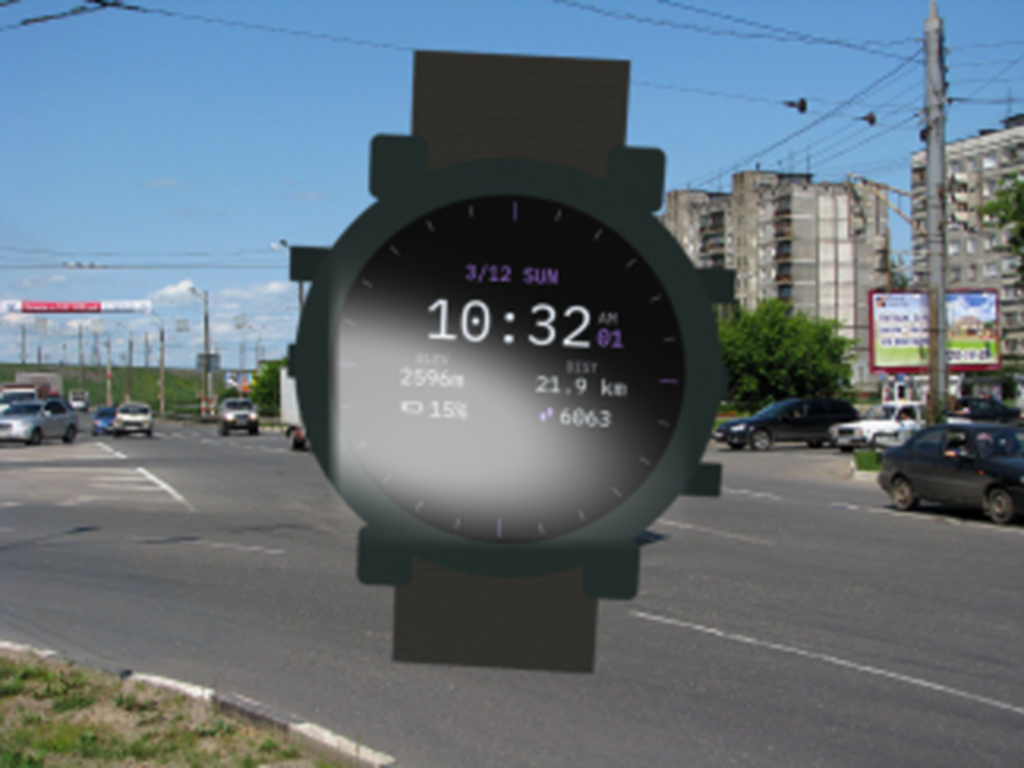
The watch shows 10:32
